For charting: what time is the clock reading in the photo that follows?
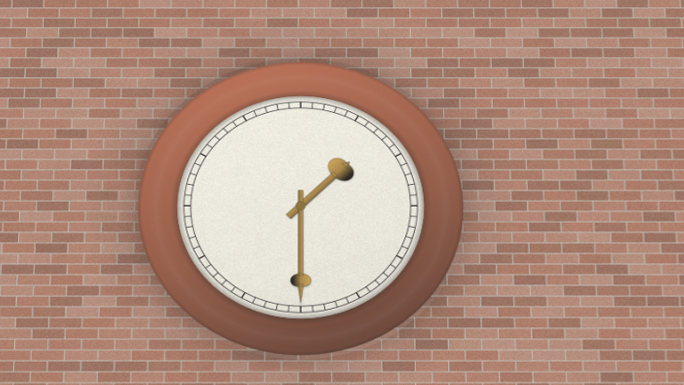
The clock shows 1:30
